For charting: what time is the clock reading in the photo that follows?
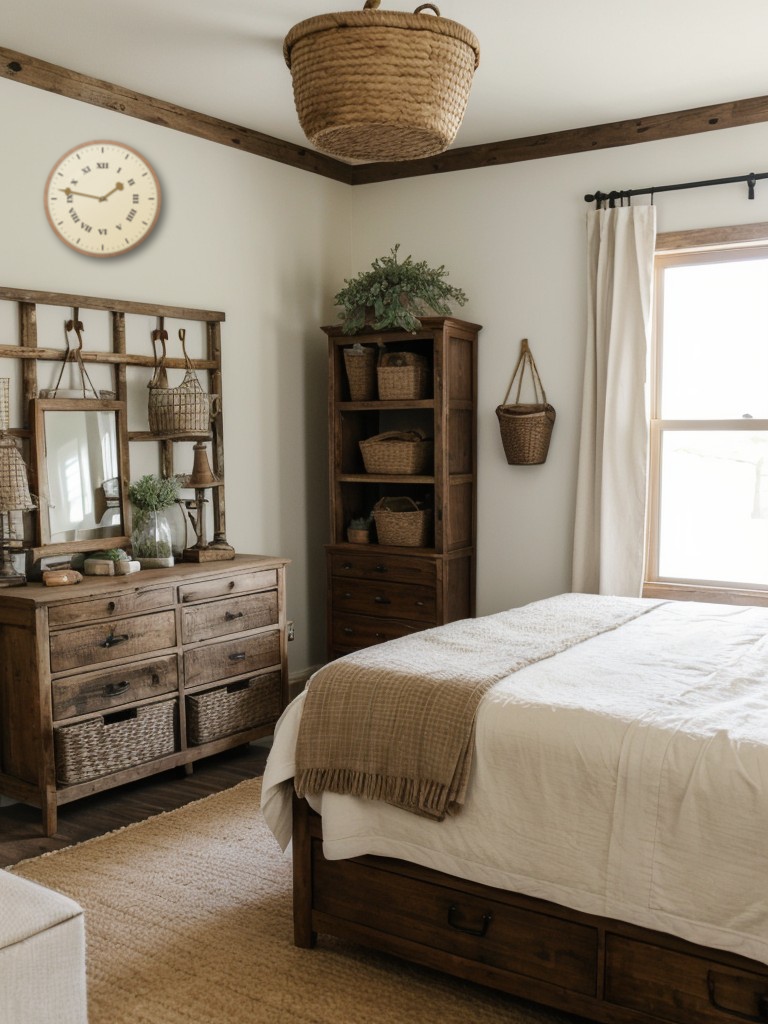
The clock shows 1:47
